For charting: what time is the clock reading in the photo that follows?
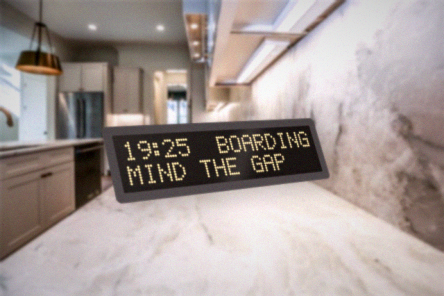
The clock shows 19:25
